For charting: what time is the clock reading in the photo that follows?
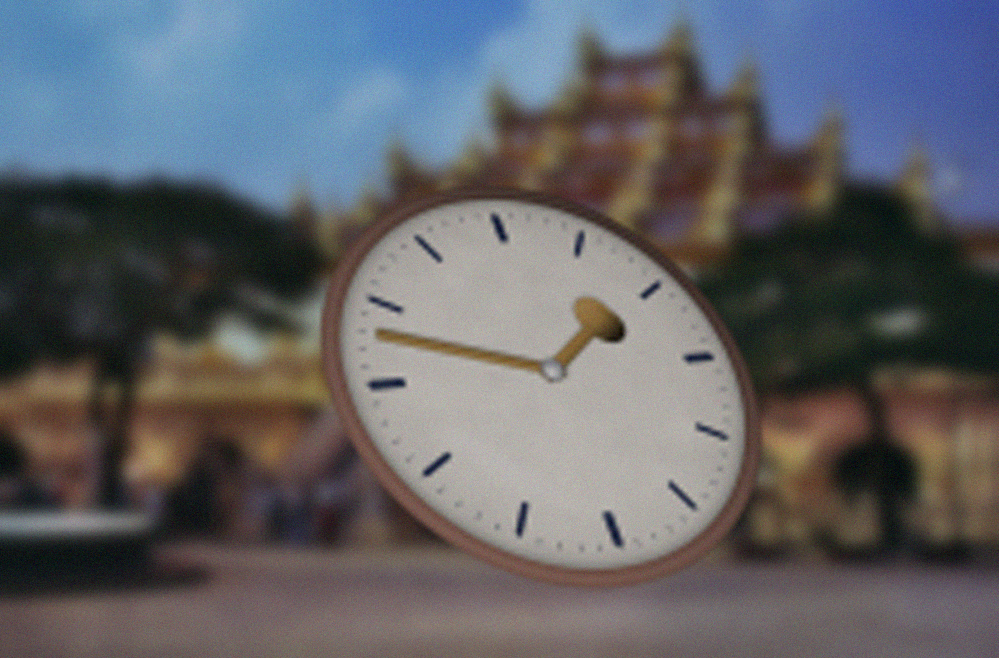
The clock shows 1:48
